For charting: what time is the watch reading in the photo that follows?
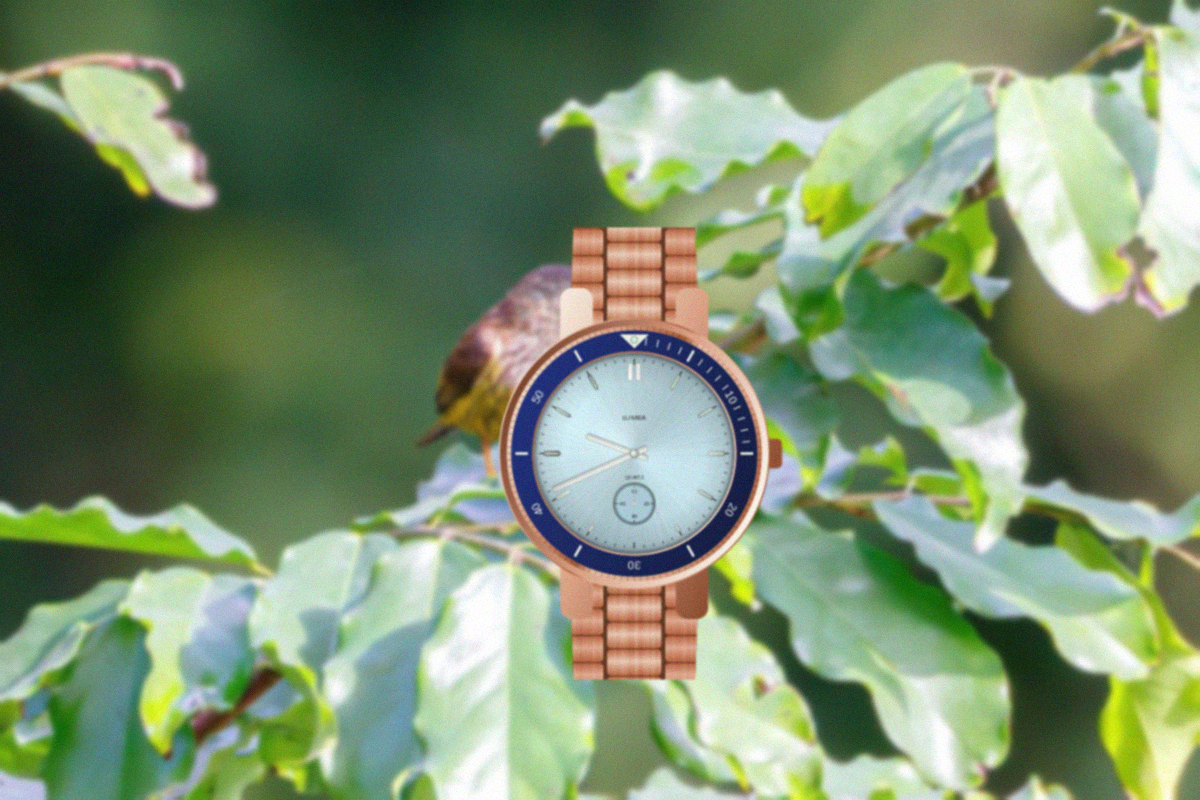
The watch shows 9:41
